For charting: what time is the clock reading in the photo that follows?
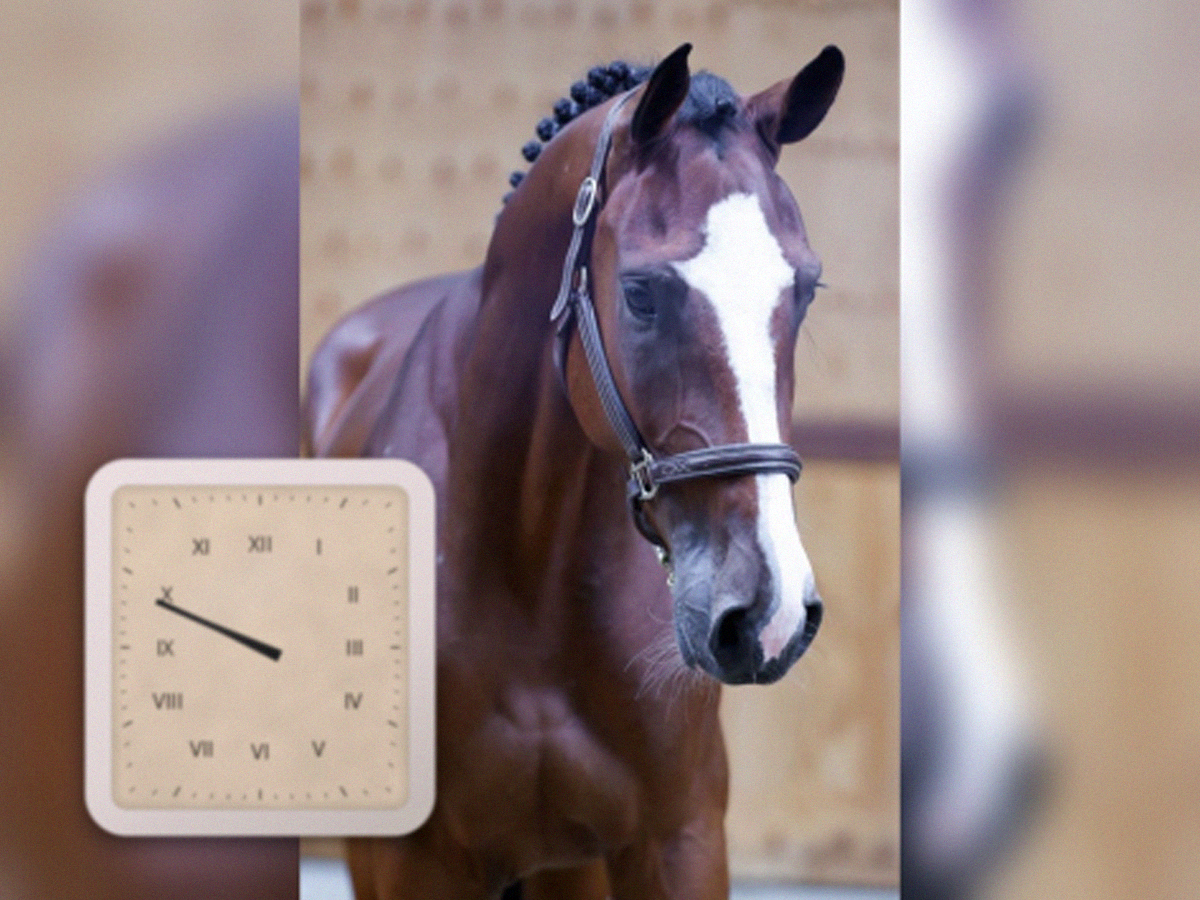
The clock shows 9:49
